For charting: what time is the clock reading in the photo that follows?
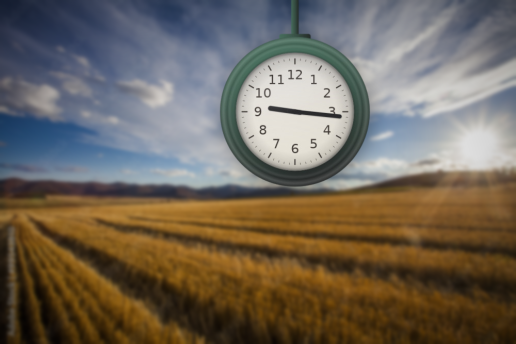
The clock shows 9:16
